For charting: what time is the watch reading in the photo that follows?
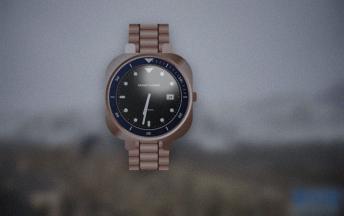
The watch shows 6:32
